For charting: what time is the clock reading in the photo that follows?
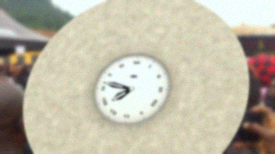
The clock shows 7:47
